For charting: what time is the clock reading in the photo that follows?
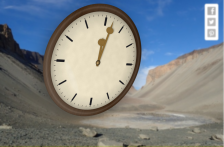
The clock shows 12:02
